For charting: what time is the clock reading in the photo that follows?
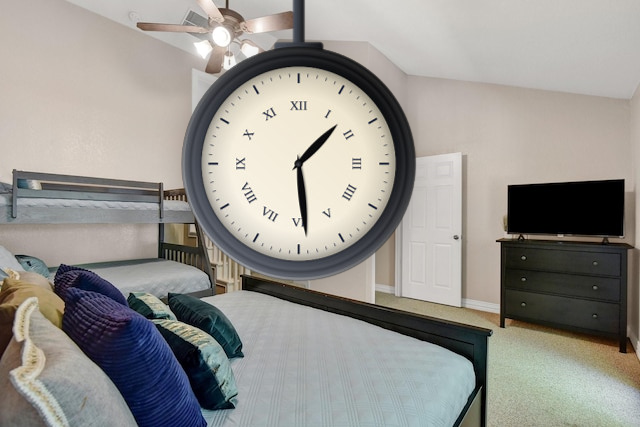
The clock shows 1:29
